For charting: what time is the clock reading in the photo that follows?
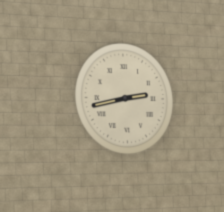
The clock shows 2:43
